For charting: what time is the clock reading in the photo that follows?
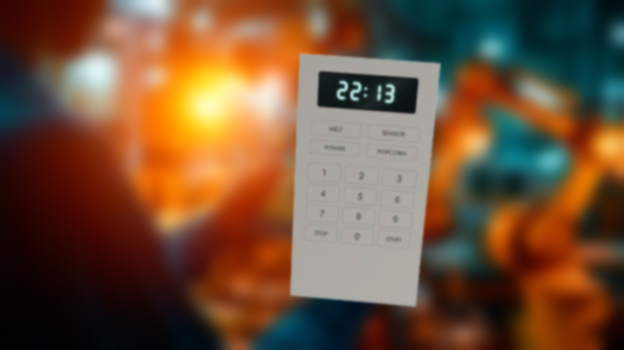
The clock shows 22:13
